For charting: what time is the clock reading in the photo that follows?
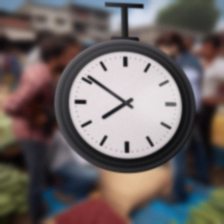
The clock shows 7:51
